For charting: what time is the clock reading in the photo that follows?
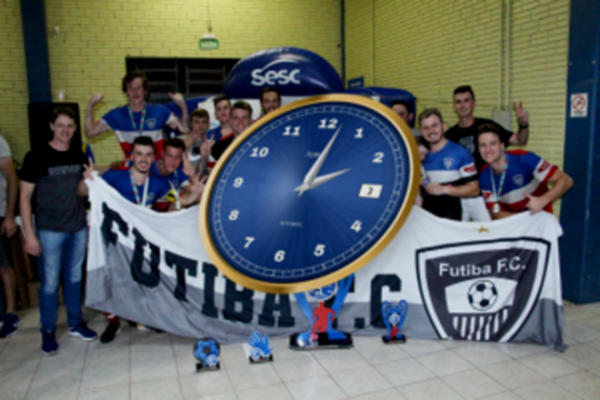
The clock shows 2:02
